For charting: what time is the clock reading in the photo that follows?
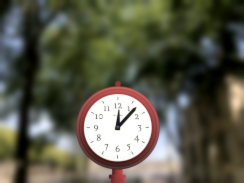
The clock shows 12:07
